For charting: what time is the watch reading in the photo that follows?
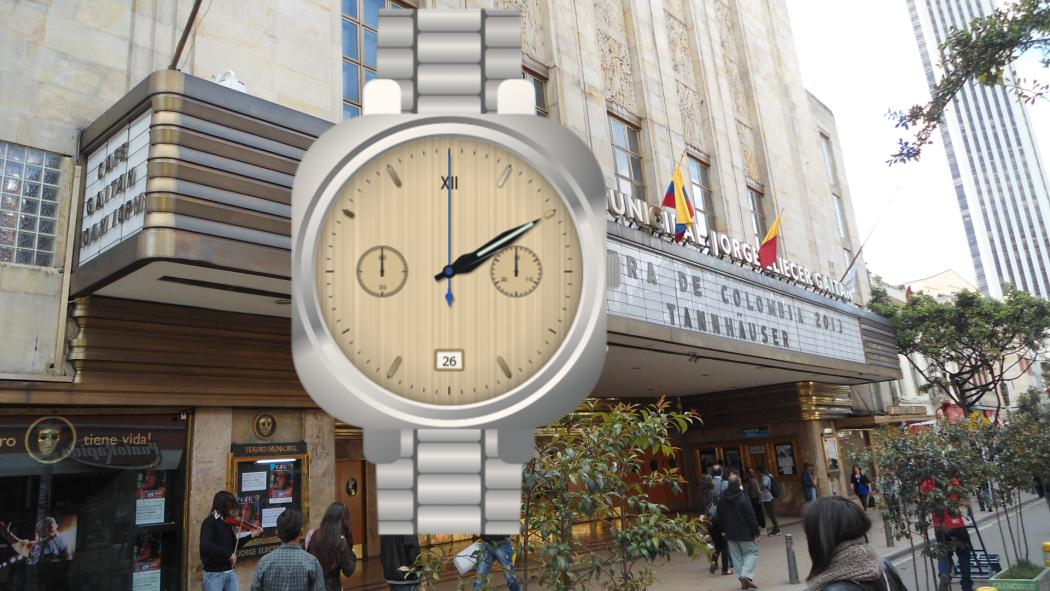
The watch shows 2:10
